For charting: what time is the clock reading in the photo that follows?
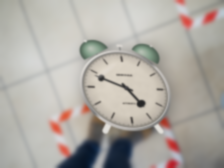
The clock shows 4:49
